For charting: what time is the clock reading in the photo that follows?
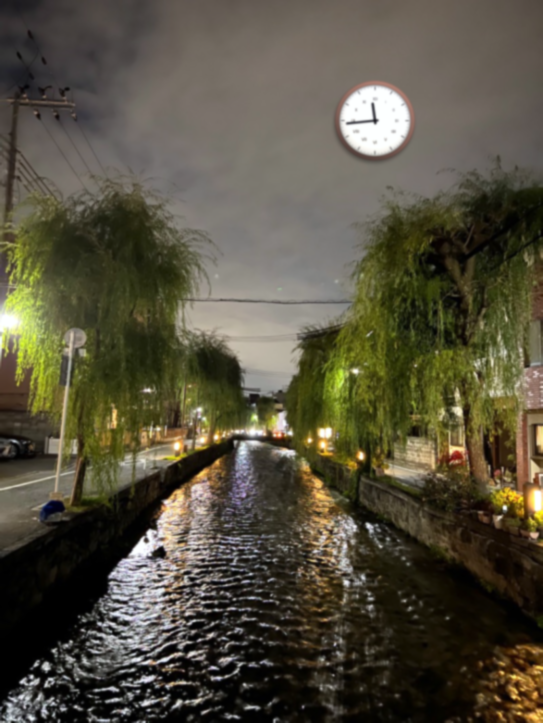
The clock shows 11:44
